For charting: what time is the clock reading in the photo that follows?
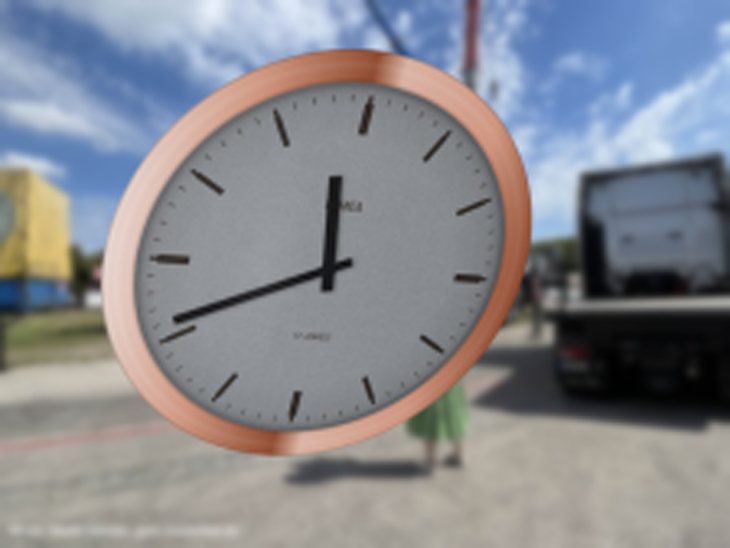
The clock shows 11:41
